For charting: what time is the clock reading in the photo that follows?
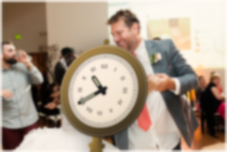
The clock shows 10:40
